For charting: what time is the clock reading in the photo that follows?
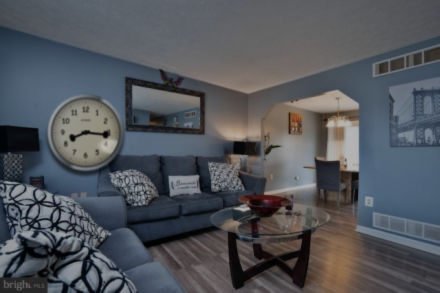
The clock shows 8:16
